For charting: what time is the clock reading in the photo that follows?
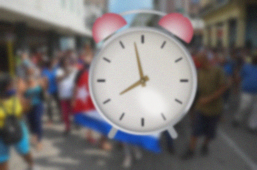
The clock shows 7:58
